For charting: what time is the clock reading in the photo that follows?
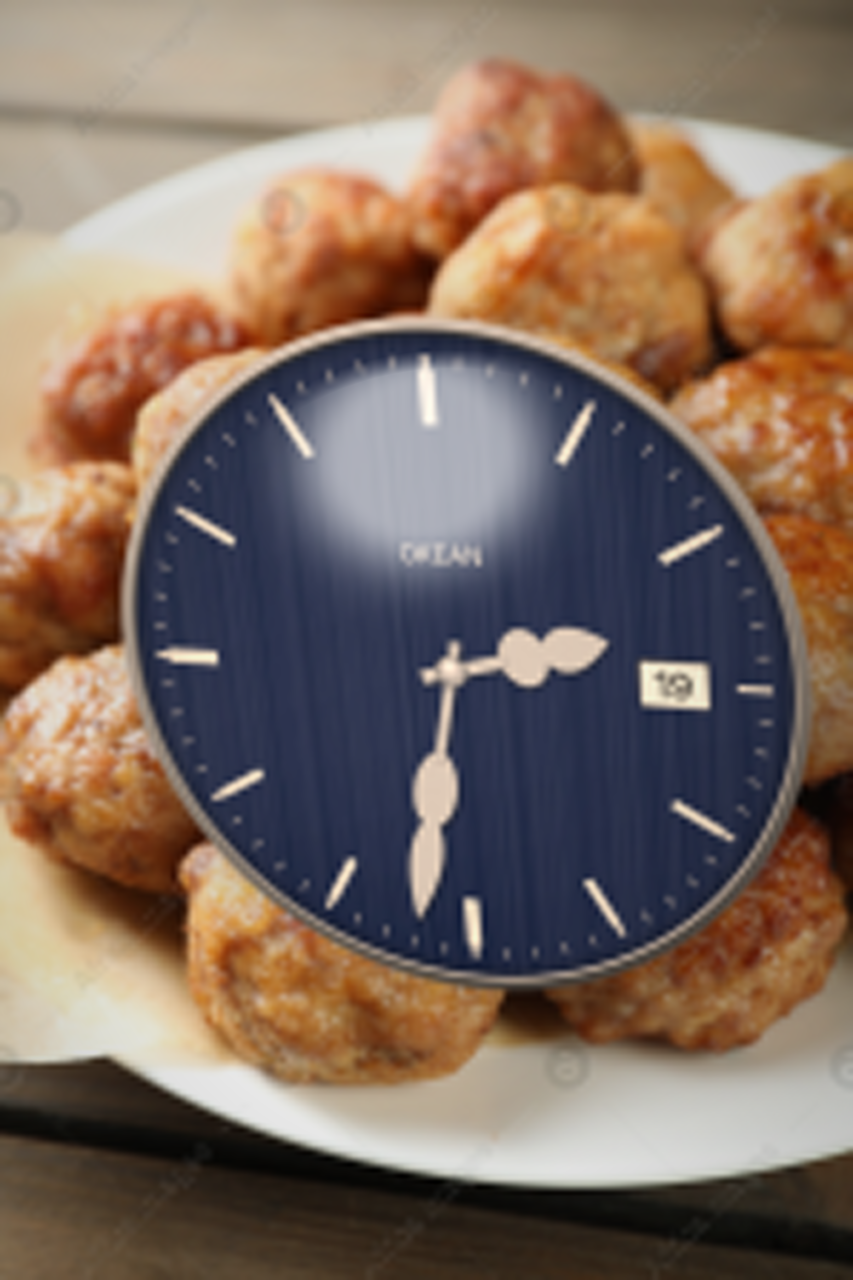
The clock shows 2:32
